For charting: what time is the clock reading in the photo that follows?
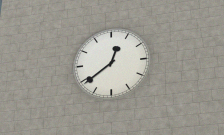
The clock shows 12:39
